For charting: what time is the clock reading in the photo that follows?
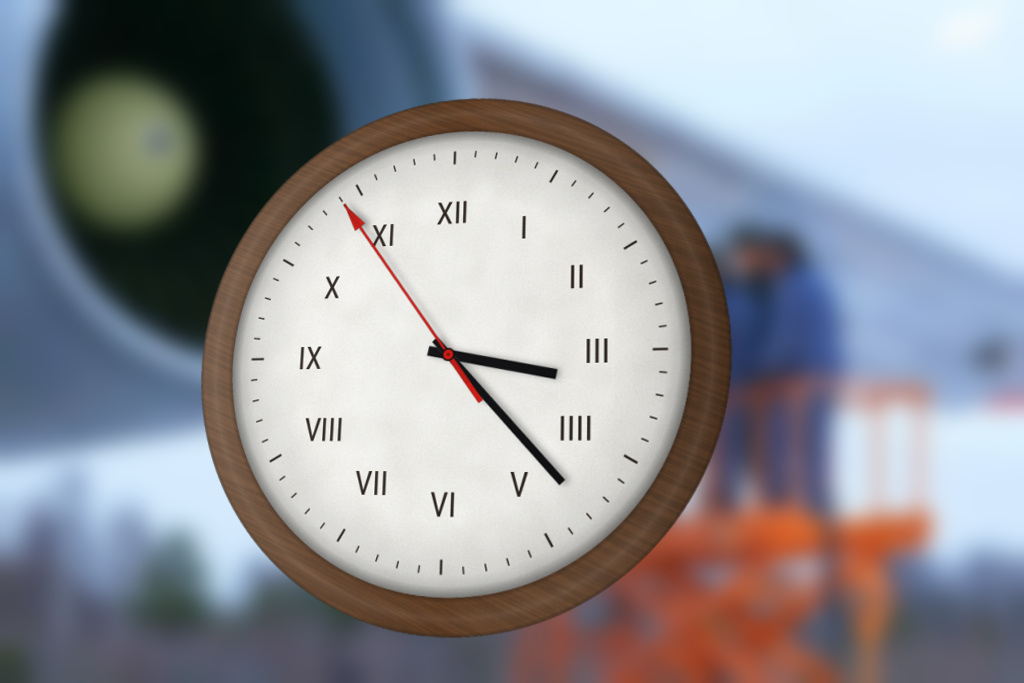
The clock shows 3:22:54
